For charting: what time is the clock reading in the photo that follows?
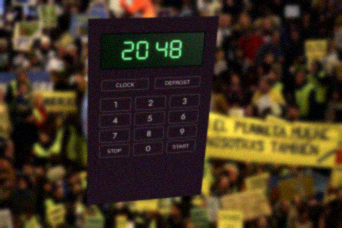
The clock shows 20:48
